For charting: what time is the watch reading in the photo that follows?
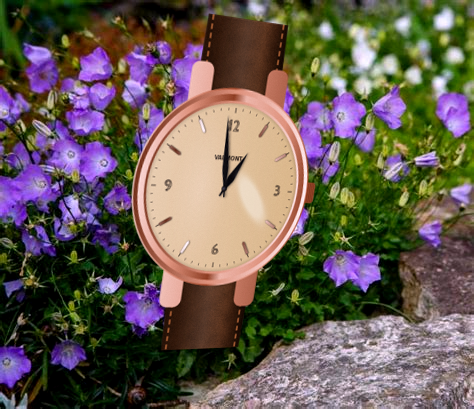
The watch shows 12:59
